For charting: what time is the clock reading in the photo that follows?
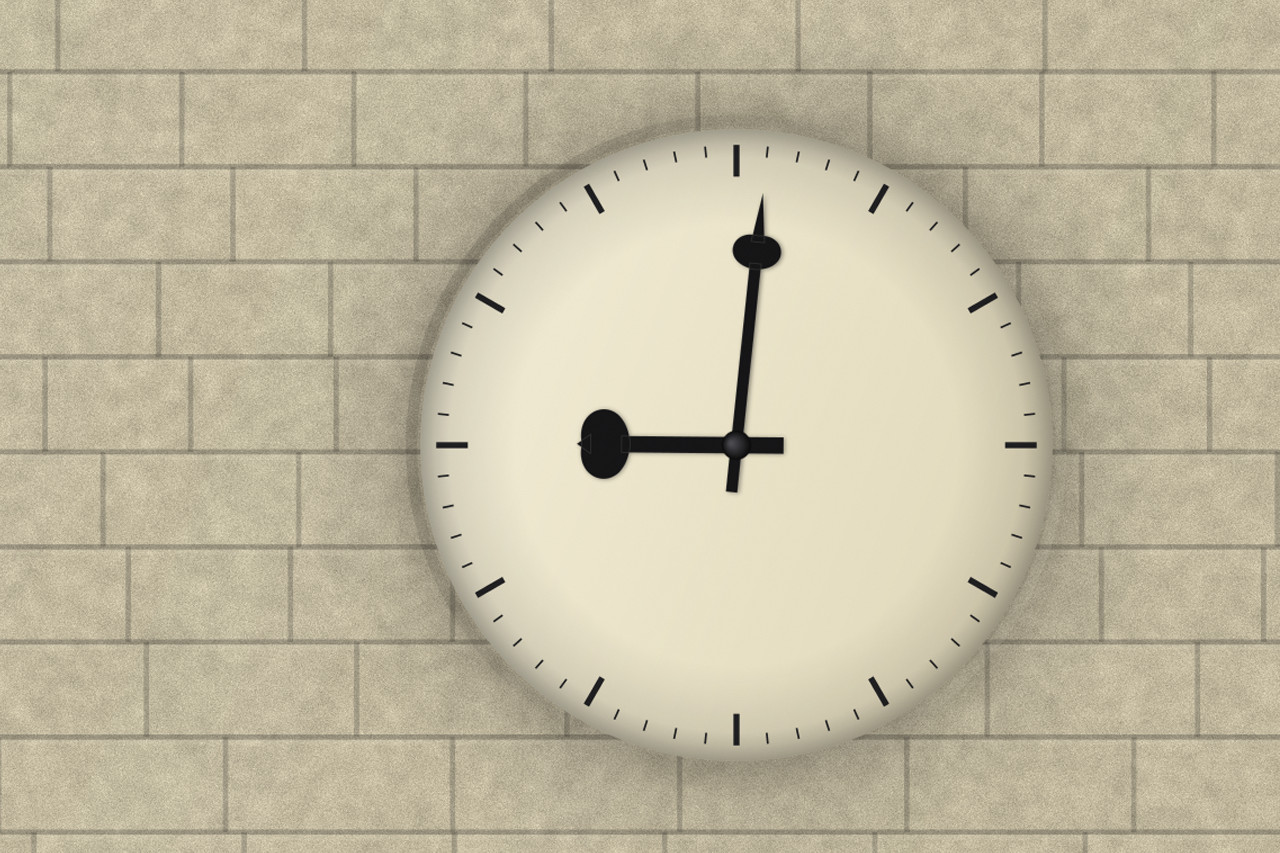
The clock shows 9:01
